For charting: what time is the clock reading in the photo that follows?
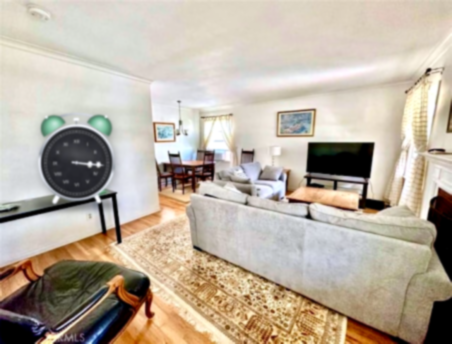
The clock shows 3:16
